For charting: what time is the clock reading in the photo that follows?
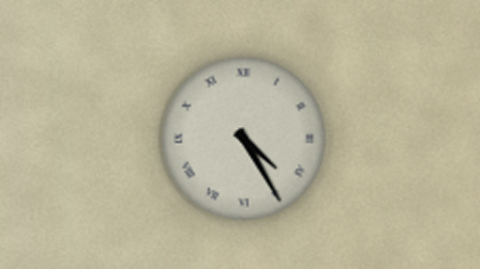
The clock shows 4:25
